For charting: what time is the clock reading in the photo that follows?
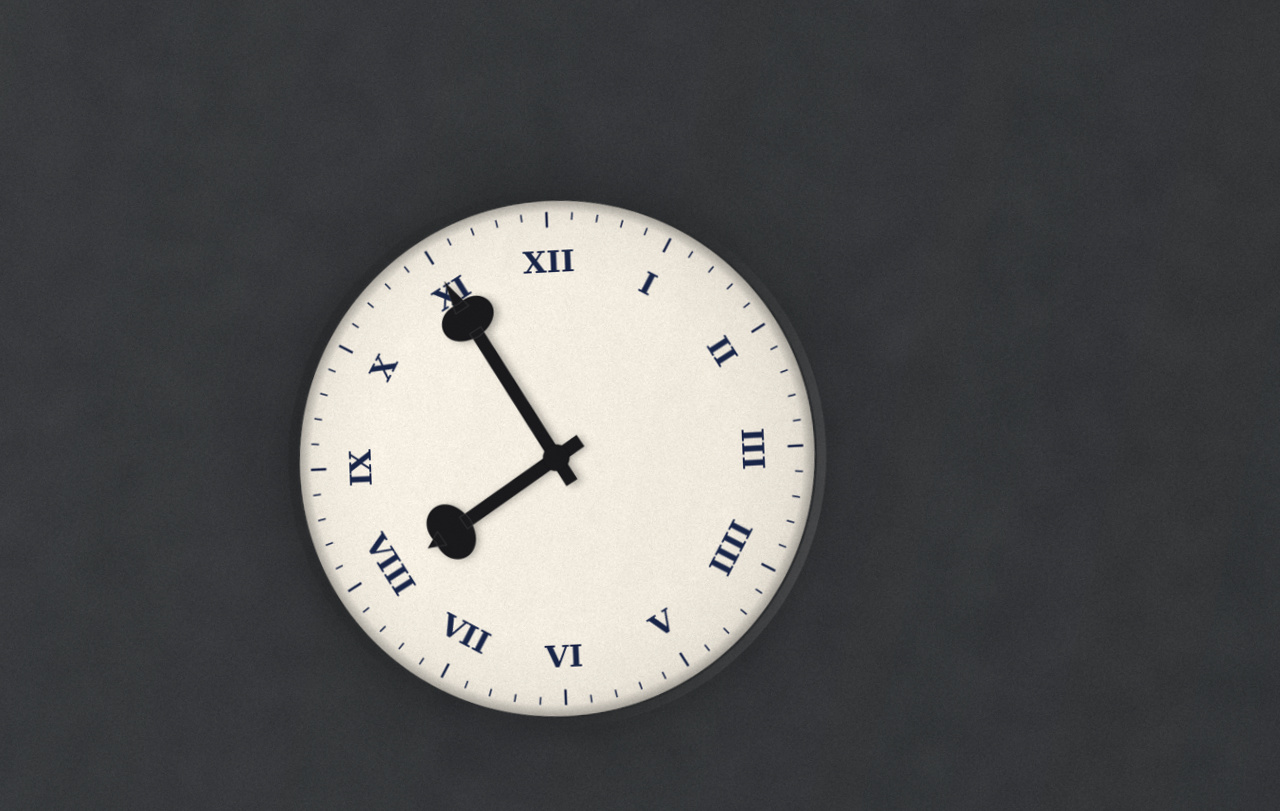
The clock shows 7:55
